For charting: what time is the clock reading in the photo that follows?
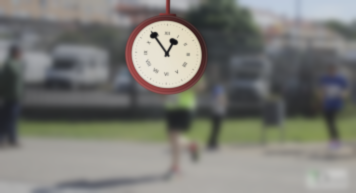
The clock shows 12:54
